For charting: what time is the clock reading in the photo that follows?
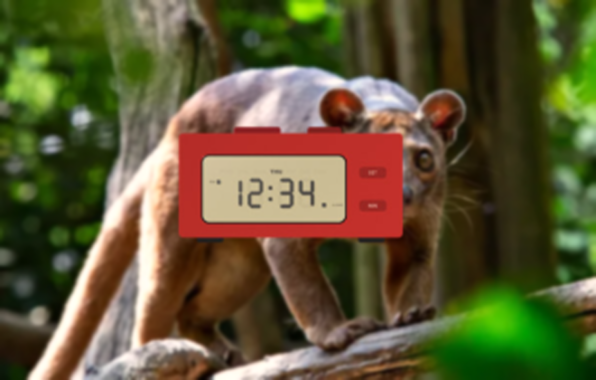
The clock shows 12:34
